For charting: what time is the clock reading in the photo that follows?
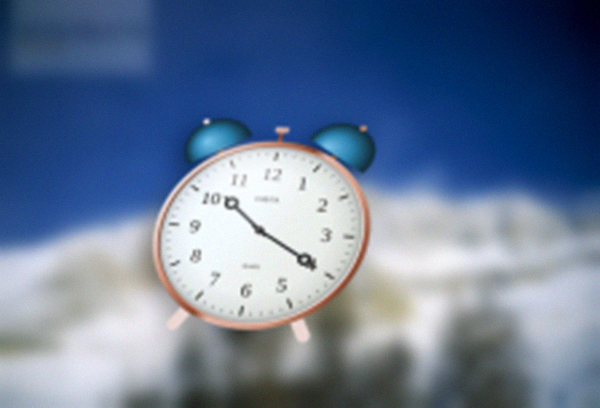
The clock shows 10:20
